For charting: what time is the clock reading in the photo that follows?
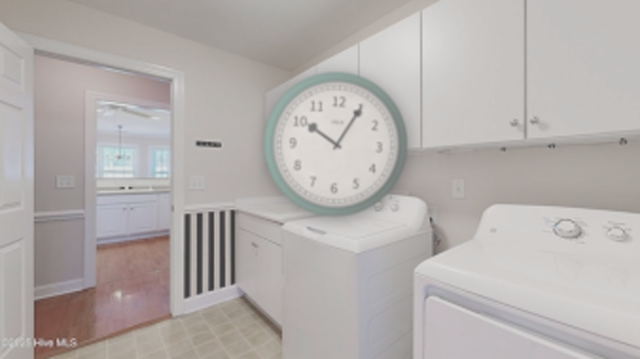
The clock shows 10:05
